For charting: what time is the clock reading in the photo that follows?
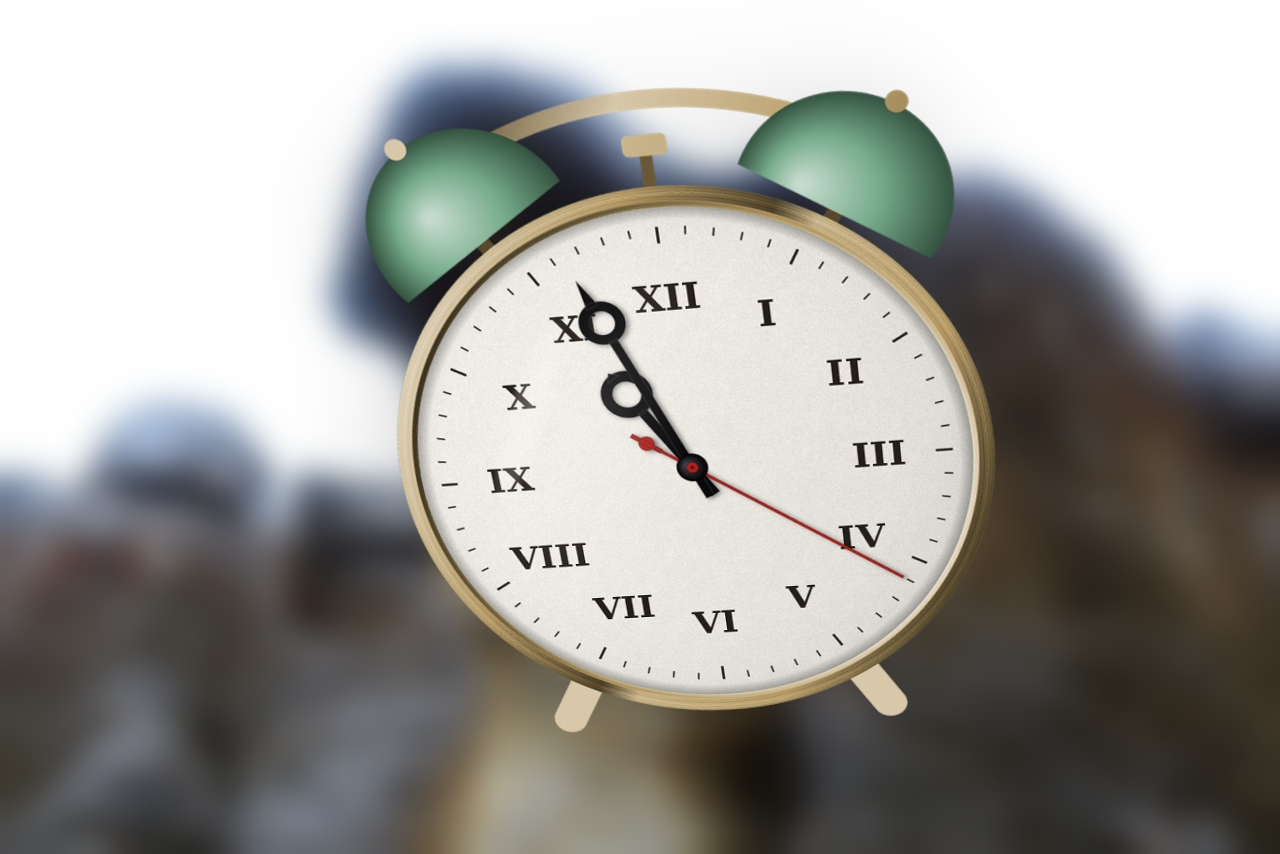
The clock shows 10:56:21
